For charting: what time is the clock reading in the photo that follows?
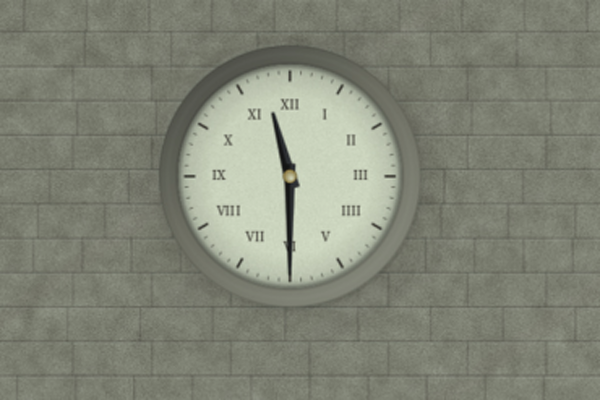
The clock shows 11:30
